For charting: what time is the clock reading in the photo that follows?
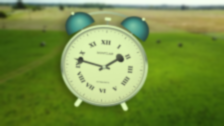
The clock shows 1:47
